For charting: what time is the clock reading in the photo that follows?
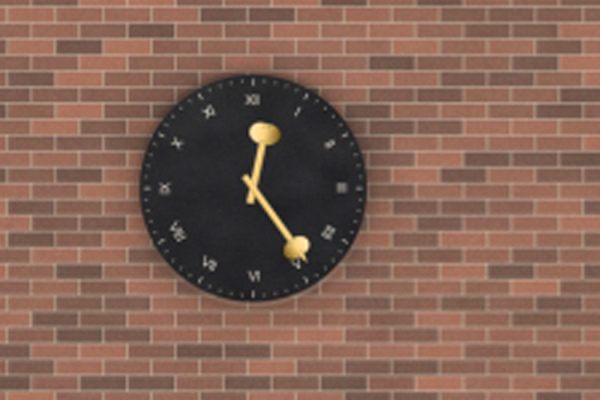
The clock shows 12:24
